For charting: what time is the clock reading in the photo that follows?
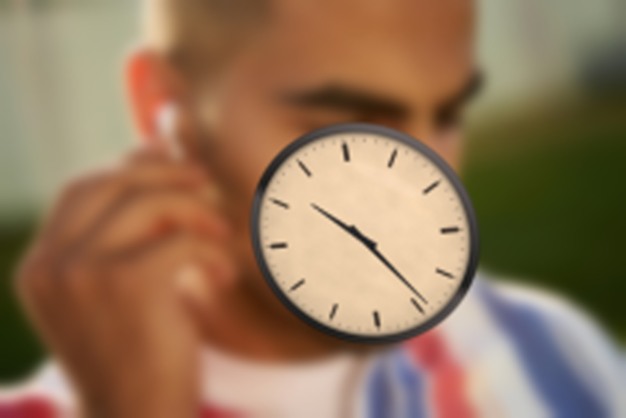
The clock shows 10:24
